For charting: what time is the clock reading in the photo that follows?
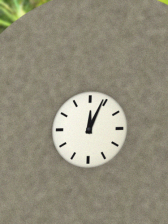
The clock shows 12:04
